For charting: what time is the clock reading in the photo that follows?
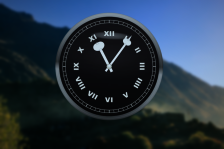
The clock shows 11:06
